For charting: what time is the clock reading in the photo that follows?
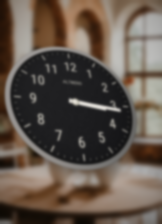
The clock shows 3:16
